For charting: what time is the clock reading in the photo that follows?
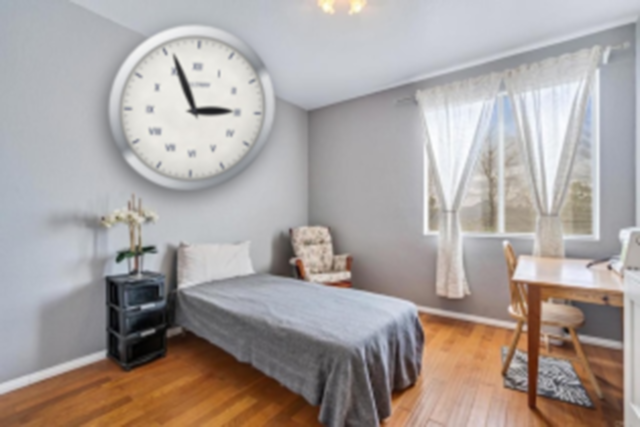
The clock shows 2:56
